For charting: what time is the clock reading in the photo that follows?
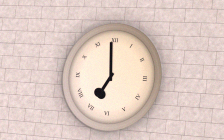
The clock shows 6:59
